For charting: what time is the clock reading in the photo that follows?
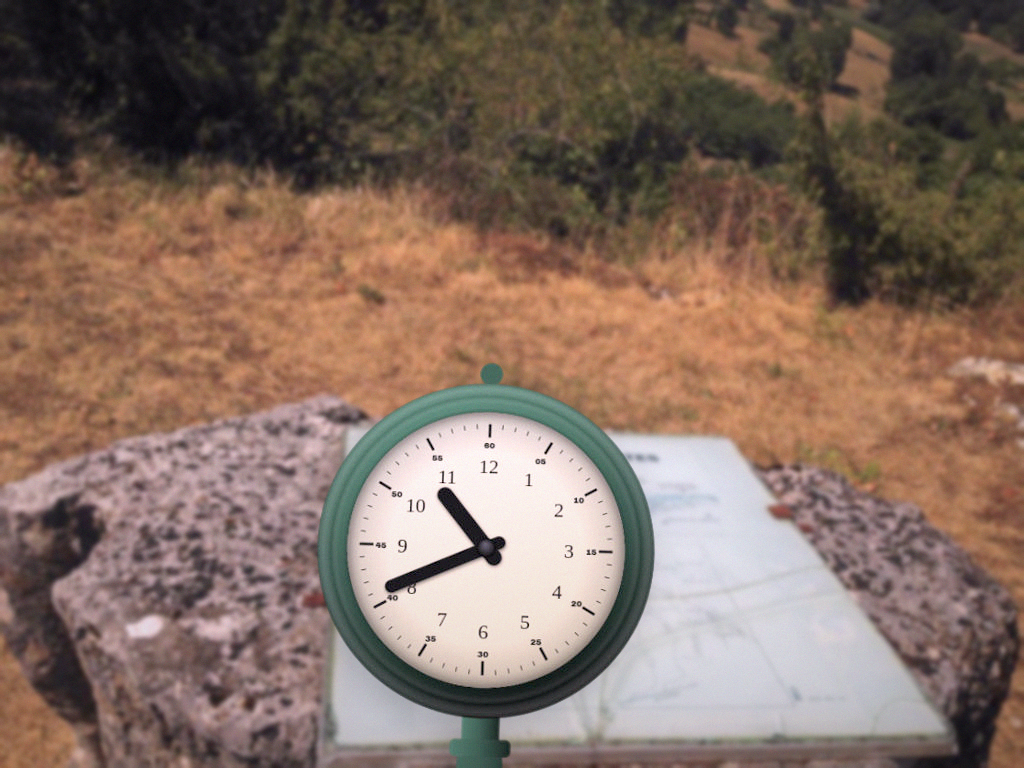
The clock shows 10:41
